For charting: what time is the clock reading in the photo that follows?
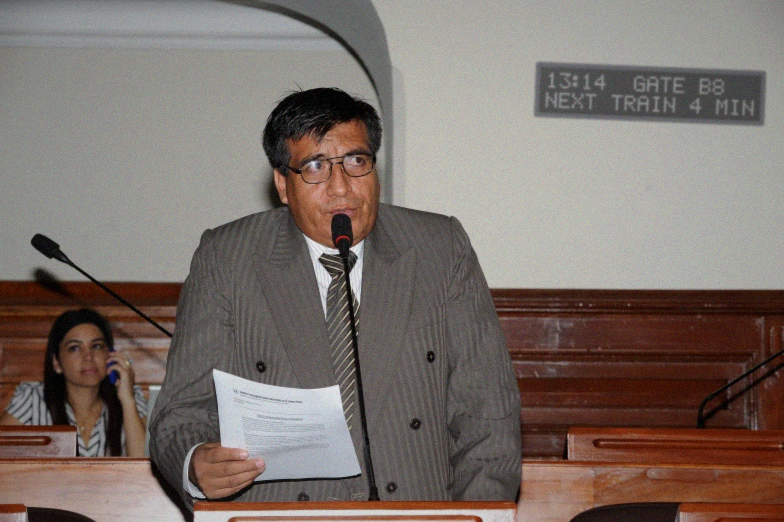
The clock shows 13:14
